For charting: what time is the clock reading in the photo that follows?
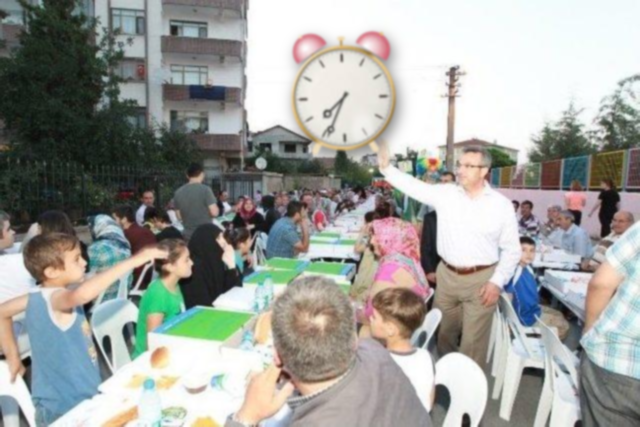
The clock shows 7:34
